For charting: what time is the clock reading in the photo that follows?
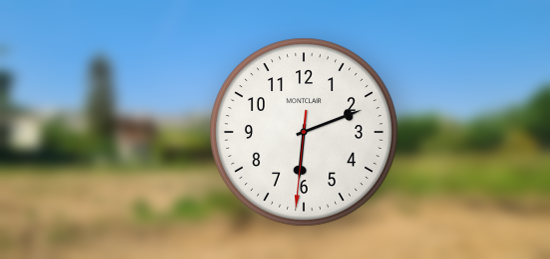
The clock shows 6:11:31
